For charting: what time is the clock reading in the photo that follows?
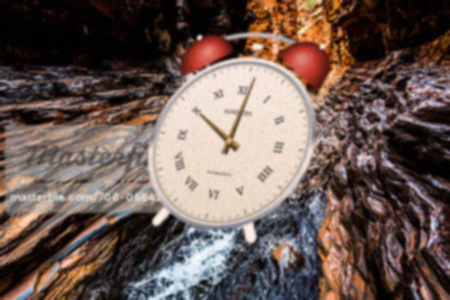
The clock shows 10:01
